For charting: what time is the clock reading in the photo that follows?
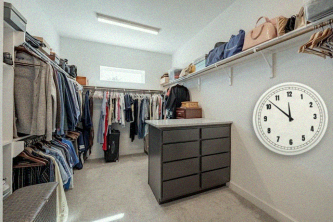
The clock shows 11:52
